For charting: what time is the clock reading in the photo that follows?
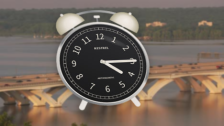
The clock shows 4:15
